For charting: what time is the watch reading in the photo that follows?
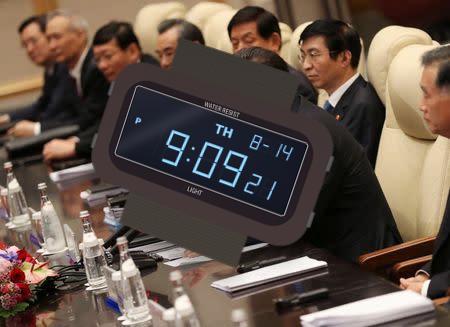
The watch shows 9:09:21
